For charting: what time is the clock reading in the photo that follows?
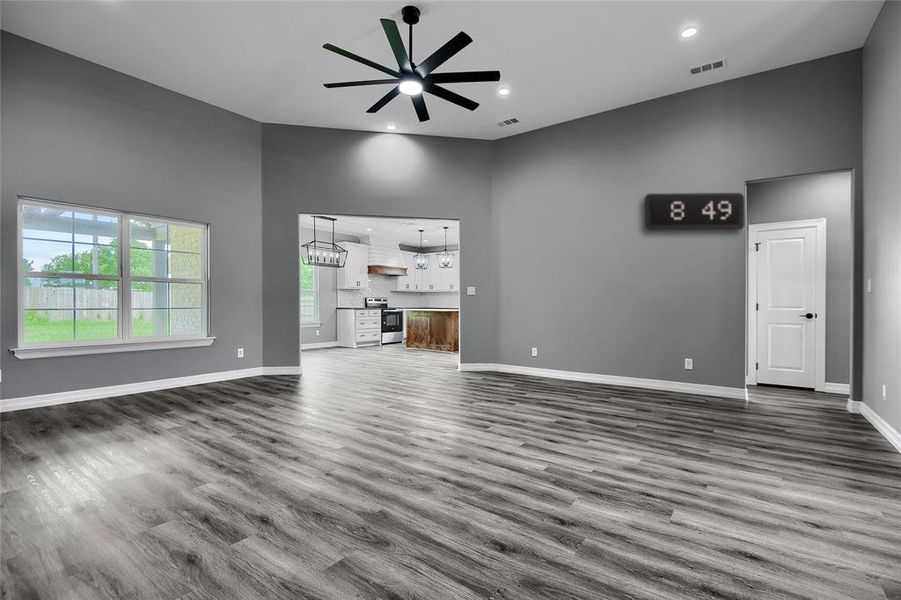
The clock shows 8:49
